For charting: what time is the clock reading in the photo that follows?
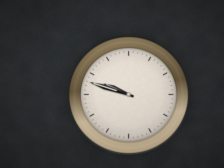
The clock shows 9:48
